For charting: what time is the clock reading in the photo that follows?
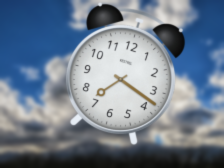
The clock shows 7:18
